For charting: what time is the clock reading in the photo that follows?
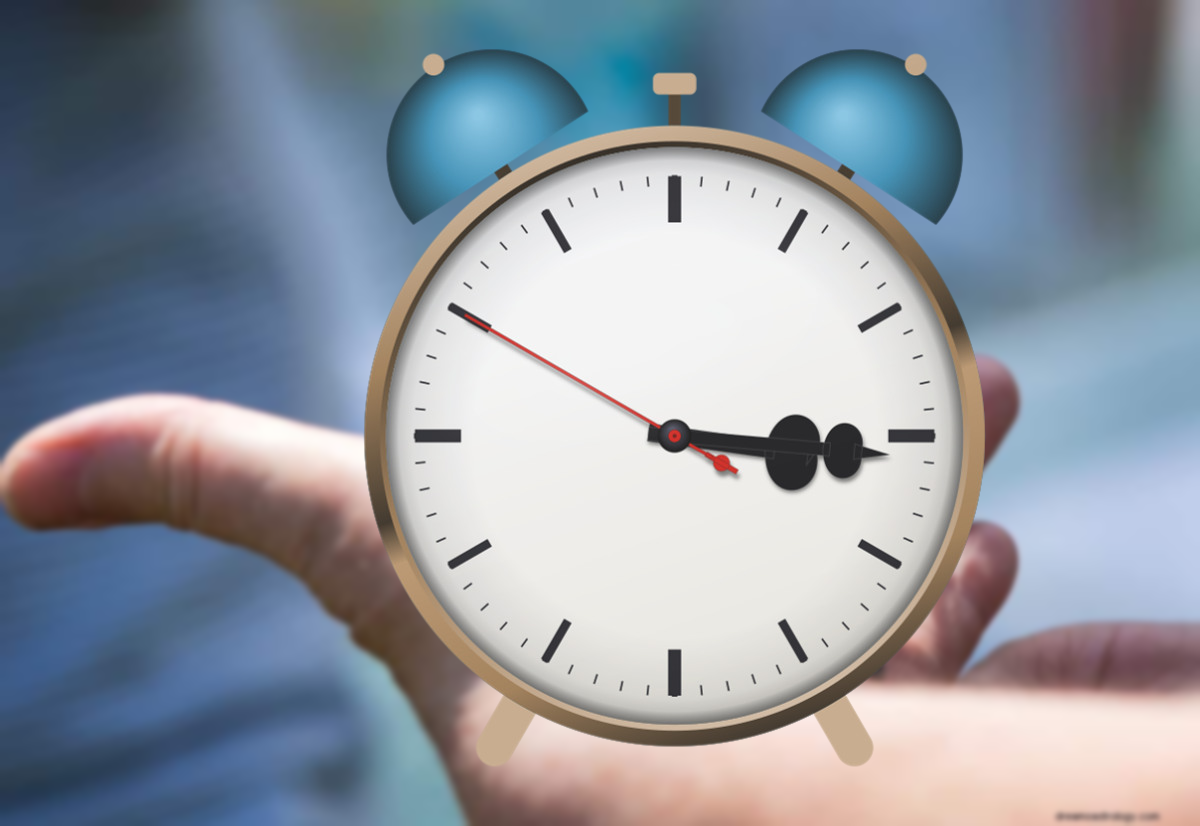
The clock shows 3:15:50
